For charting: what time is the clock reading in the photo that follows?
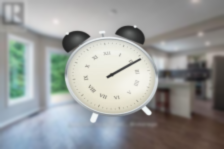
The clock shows 2:11
